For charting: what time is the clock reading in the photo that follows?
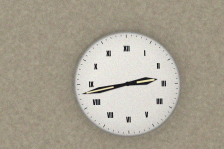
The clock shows 2:43
